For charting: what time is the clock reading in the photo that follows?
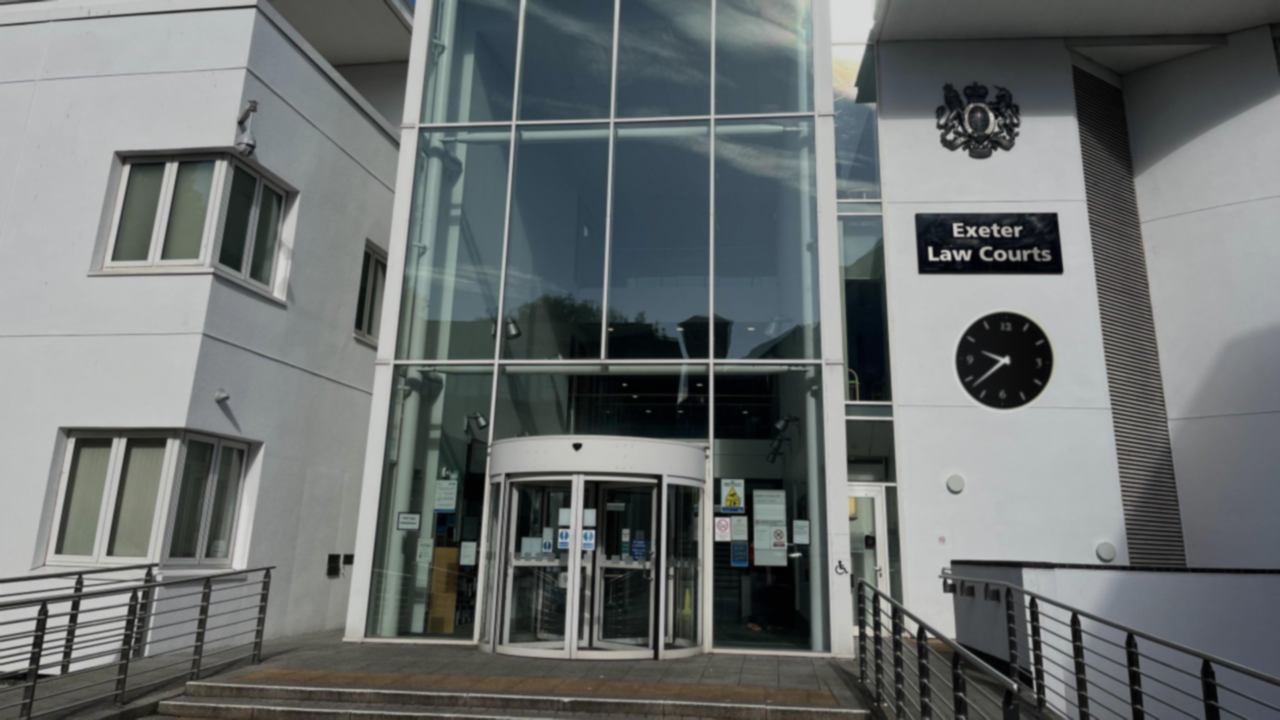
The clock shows 9:38
